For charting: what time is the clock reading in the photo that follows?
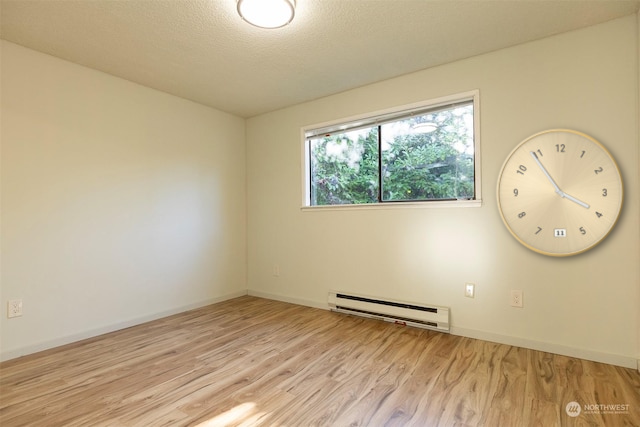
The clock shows 3:54
